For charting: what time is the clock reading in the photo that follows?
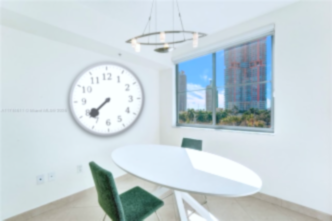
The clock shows 7:38
